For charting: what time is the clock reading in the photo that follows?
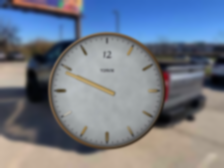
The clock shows 9:49
